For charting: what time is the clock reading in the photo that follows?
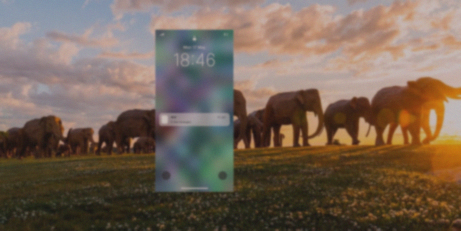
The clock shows 18:46
